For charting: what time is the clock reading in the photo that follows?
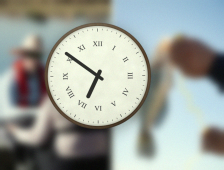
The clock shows 6:51
